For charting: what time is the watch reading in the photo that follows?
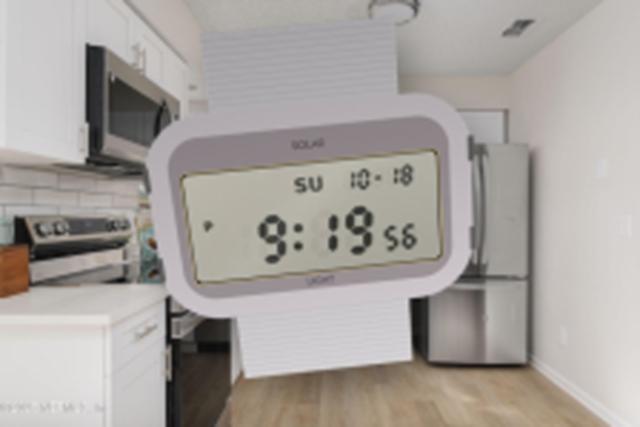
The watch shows 9:19:56
